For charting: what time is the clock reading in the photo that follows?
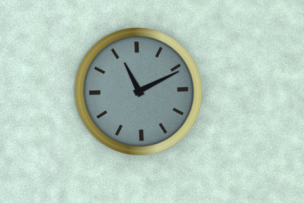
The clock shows 11:11
